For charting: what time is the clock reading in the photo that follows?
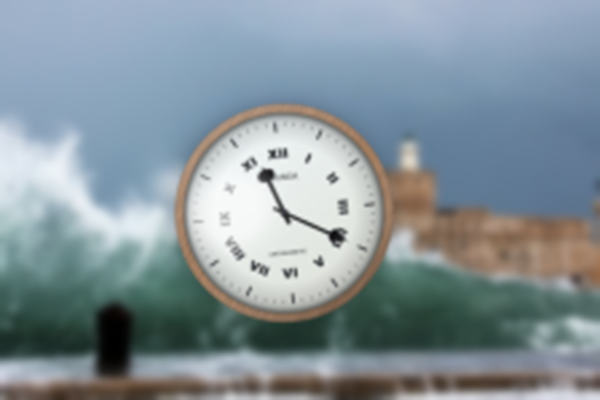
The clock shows 11:20
